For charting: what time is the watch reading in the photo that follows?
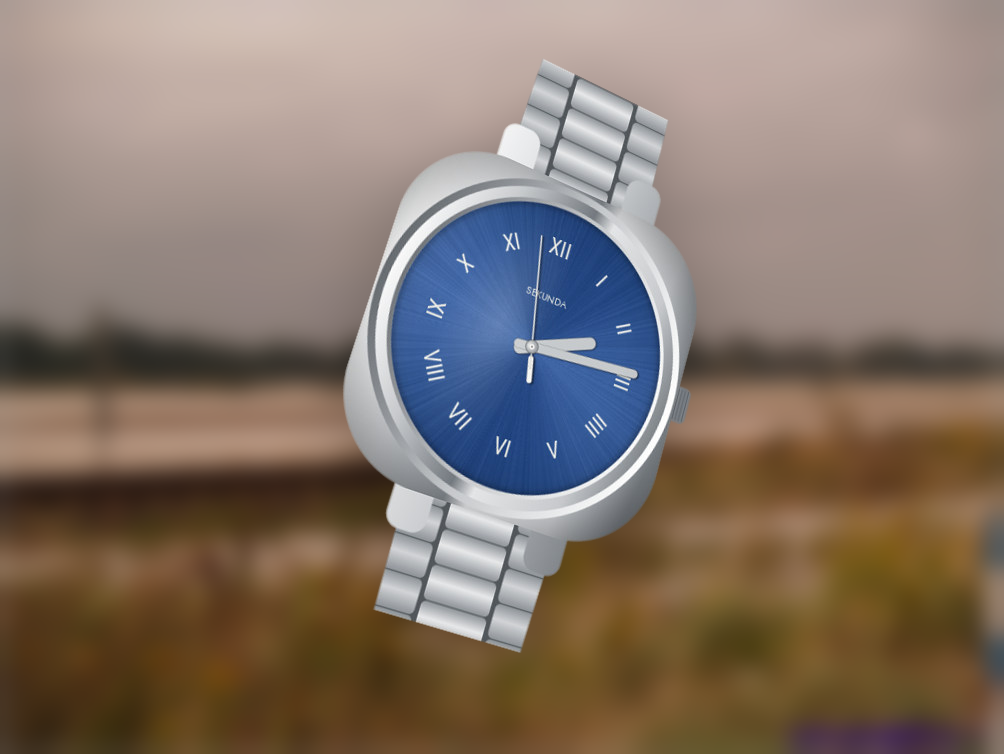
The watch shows 2:13:58
